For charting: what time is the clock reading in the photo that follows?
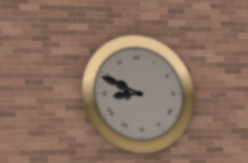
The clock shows 8:49
